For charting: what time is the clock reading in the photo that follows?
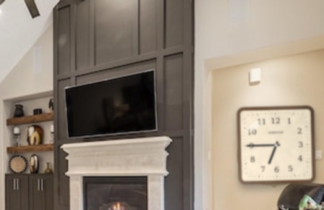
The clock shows 6:45
